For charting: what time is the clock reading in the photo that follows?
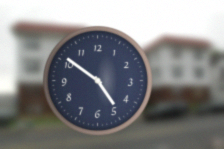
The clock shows 4:51
